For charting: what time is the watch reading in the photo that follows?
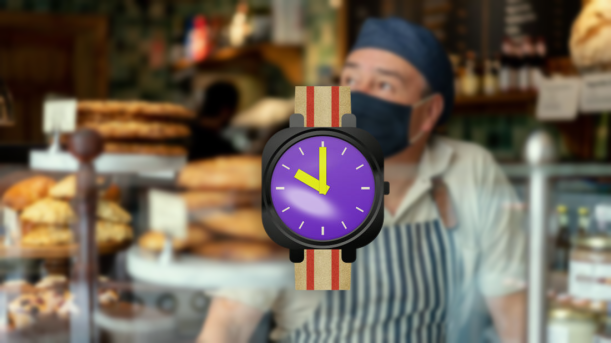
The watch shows 10:00
